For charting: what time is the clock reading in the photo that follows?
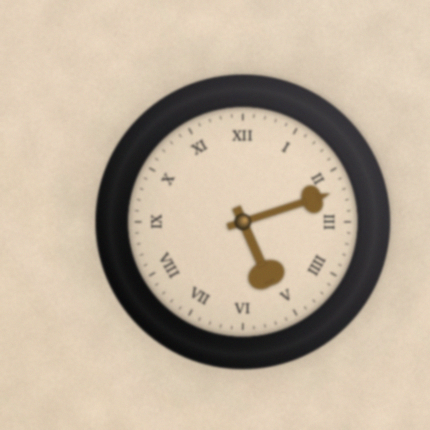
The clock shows 5:12
